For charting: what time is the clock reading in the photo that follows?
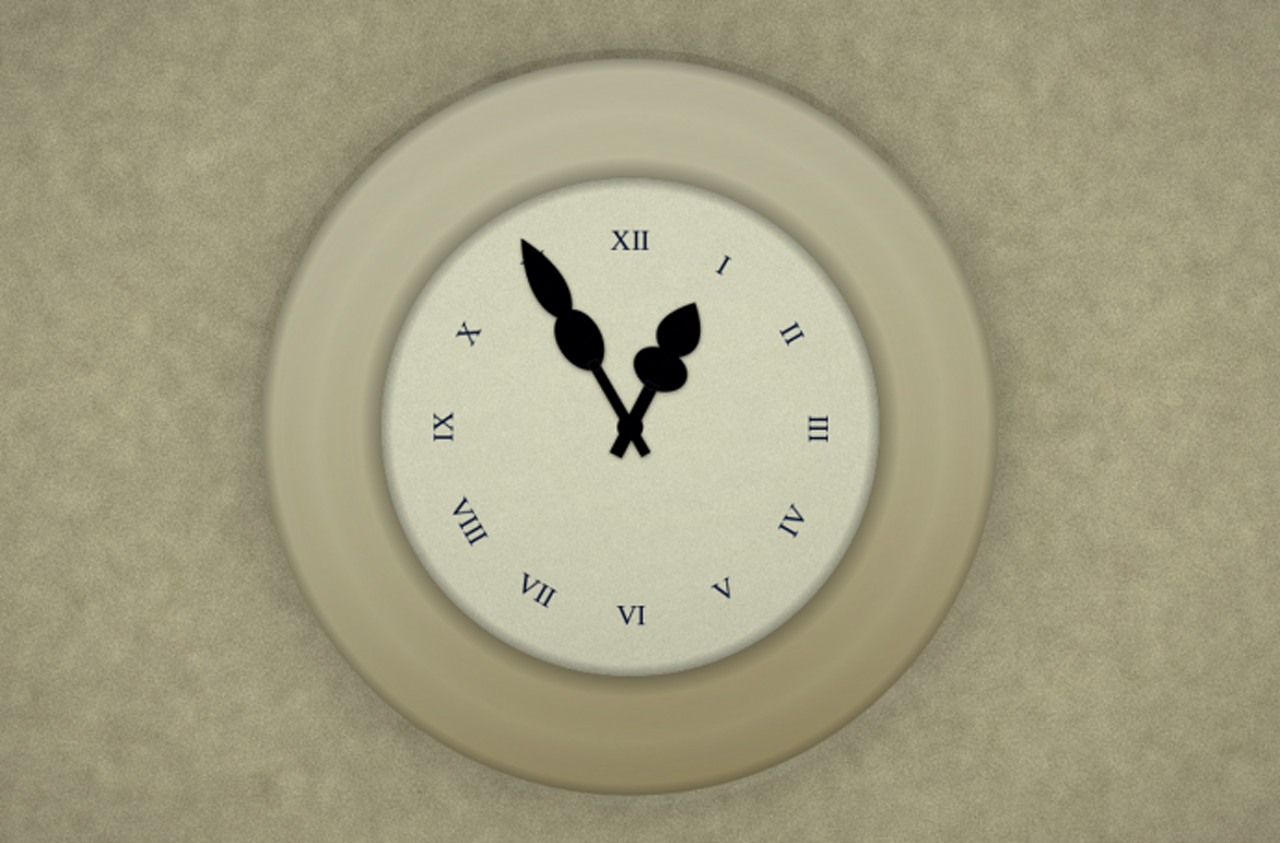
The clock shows 12:55
